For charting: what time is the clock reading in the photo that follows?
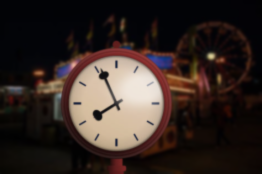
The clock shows 7:56
